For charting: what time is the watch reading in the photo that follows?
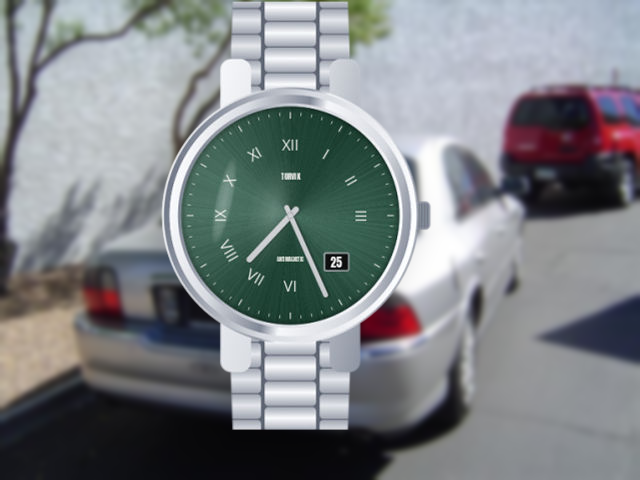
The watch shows 7:26
